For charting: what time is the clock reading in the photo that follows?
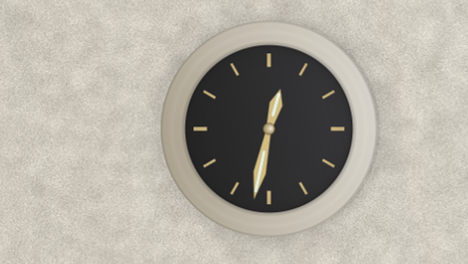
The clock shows 12:32
